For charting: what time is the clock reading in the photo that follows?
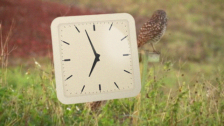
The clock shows 6:57
